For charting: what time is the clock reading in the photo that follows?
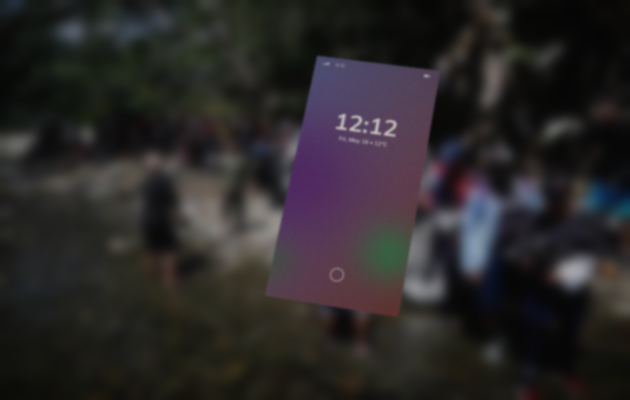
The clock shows 12:12
